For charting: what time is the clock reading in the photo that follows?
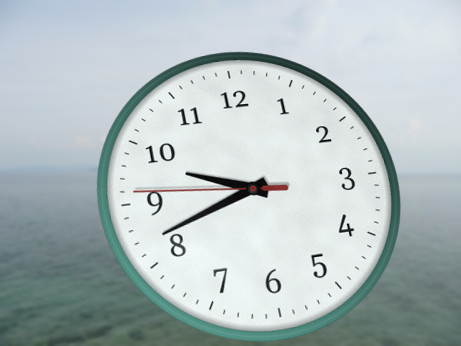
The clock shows 9:41:46
